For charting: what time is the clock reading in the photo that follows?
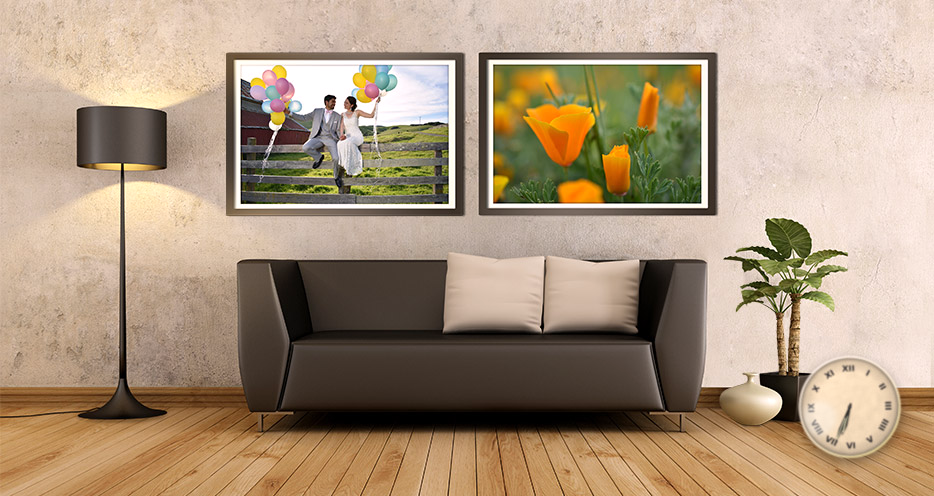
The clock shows 6:34
